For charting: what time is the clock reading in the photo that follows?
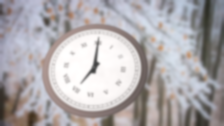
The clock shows 7:00
